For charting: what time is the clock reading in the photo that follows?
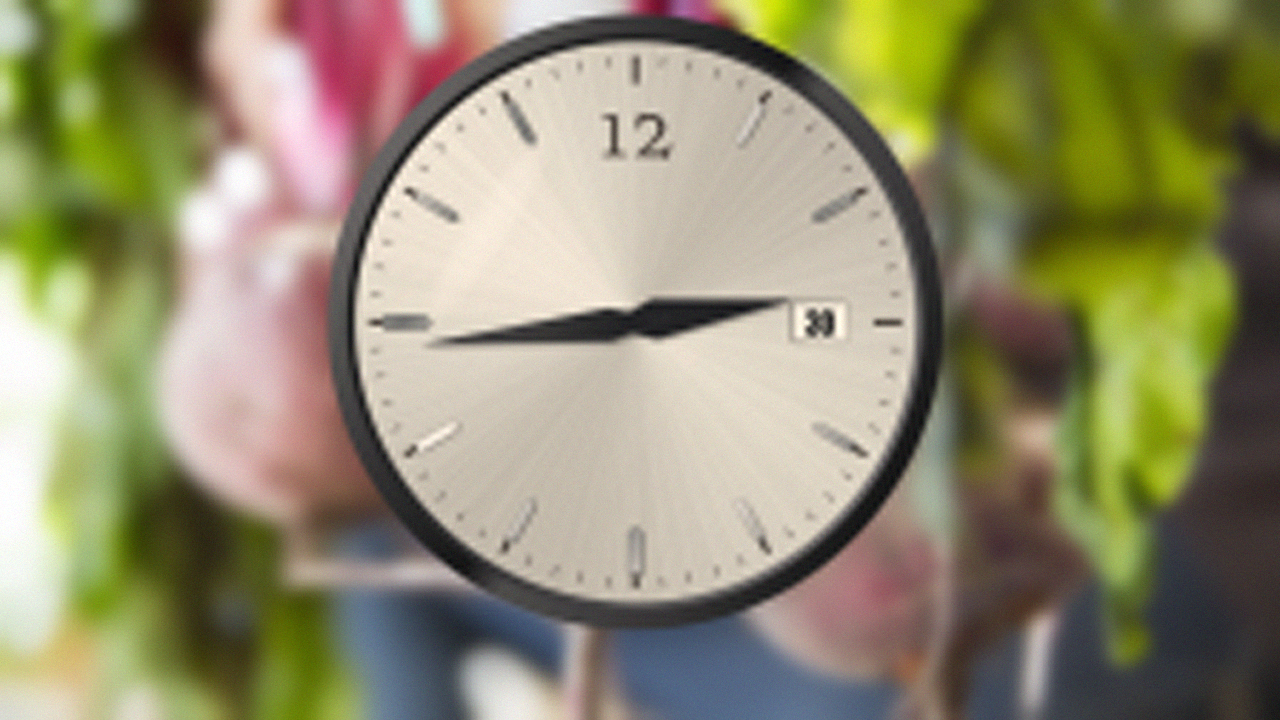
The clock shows 2:44
